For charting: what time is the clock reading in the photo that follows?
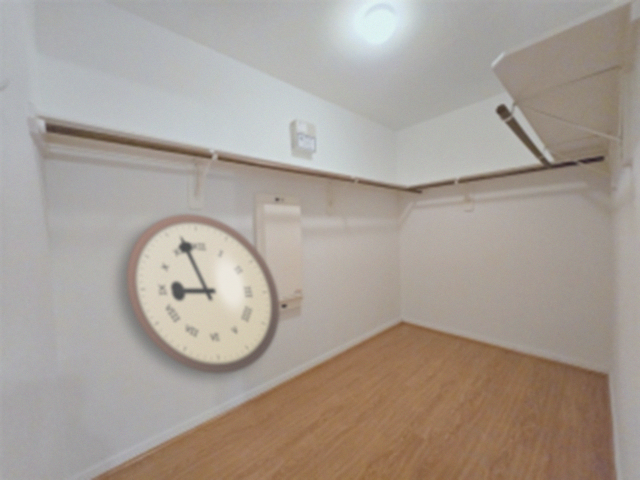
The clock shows 8:57
